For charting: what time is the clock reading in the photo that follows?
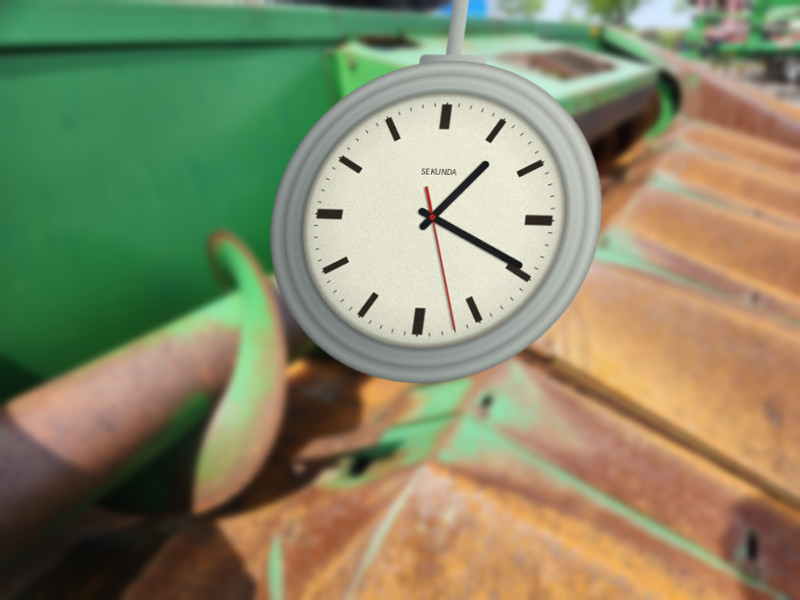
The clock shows 1:19:27
